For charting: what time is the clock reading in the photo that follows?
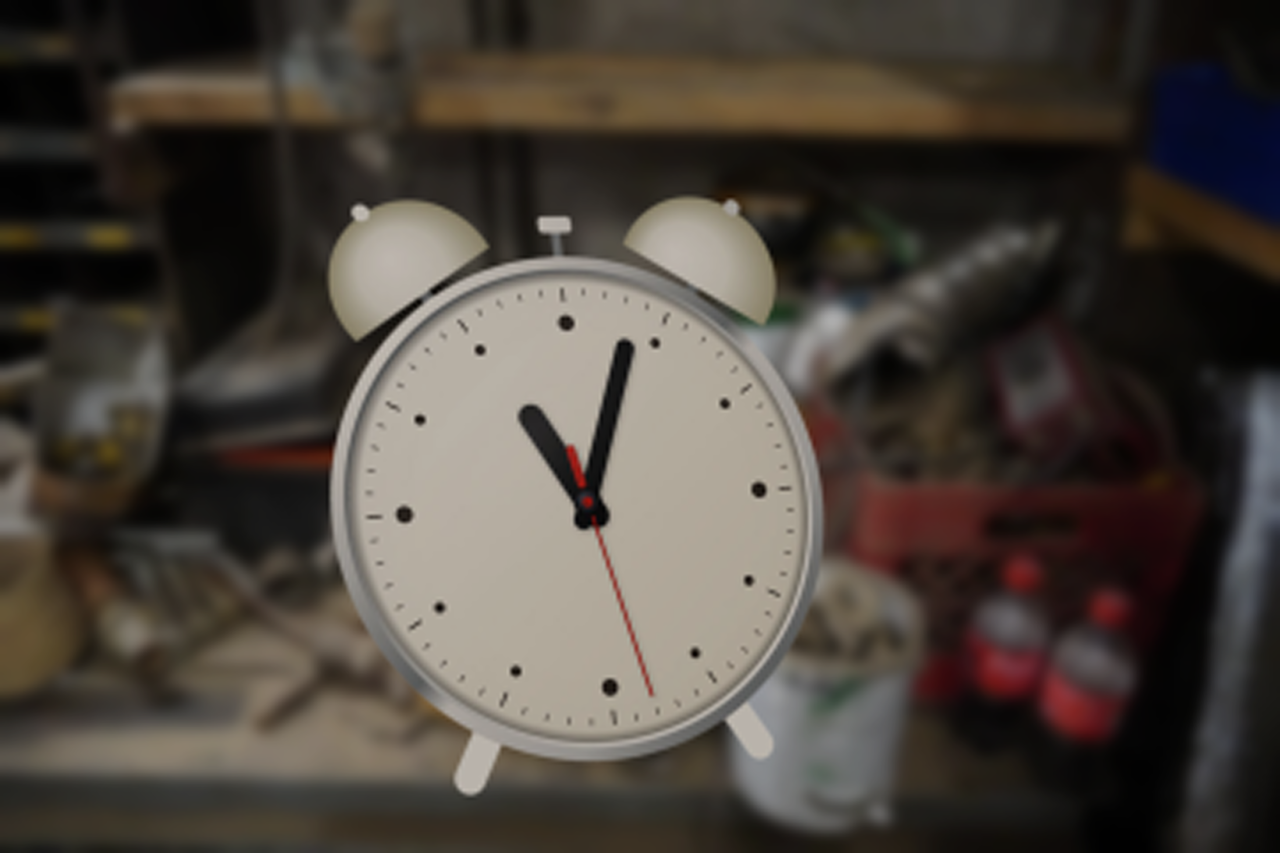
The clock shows 11:03:28
